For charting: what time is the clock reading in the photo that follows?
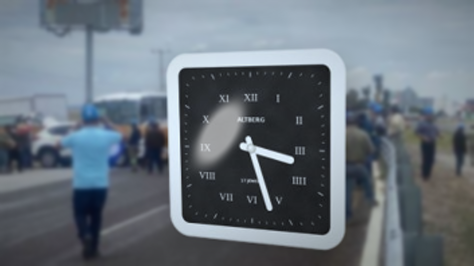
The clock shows 3:27
